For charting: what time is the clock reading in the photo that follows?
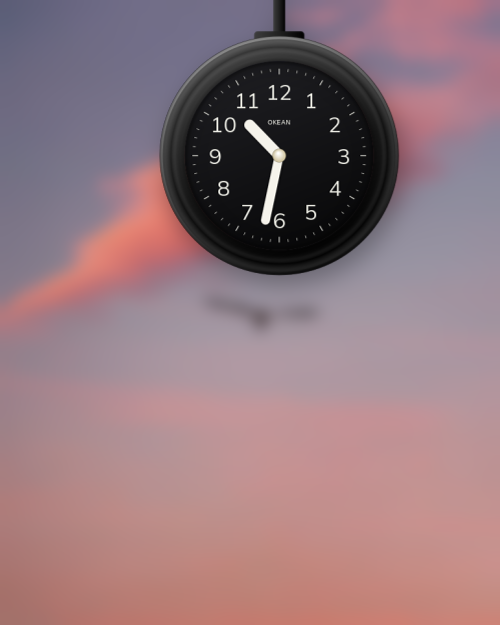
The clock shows 10:32
